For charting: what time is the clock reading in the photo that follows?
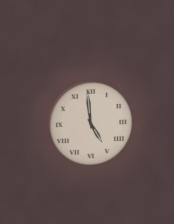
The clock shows 4:59
